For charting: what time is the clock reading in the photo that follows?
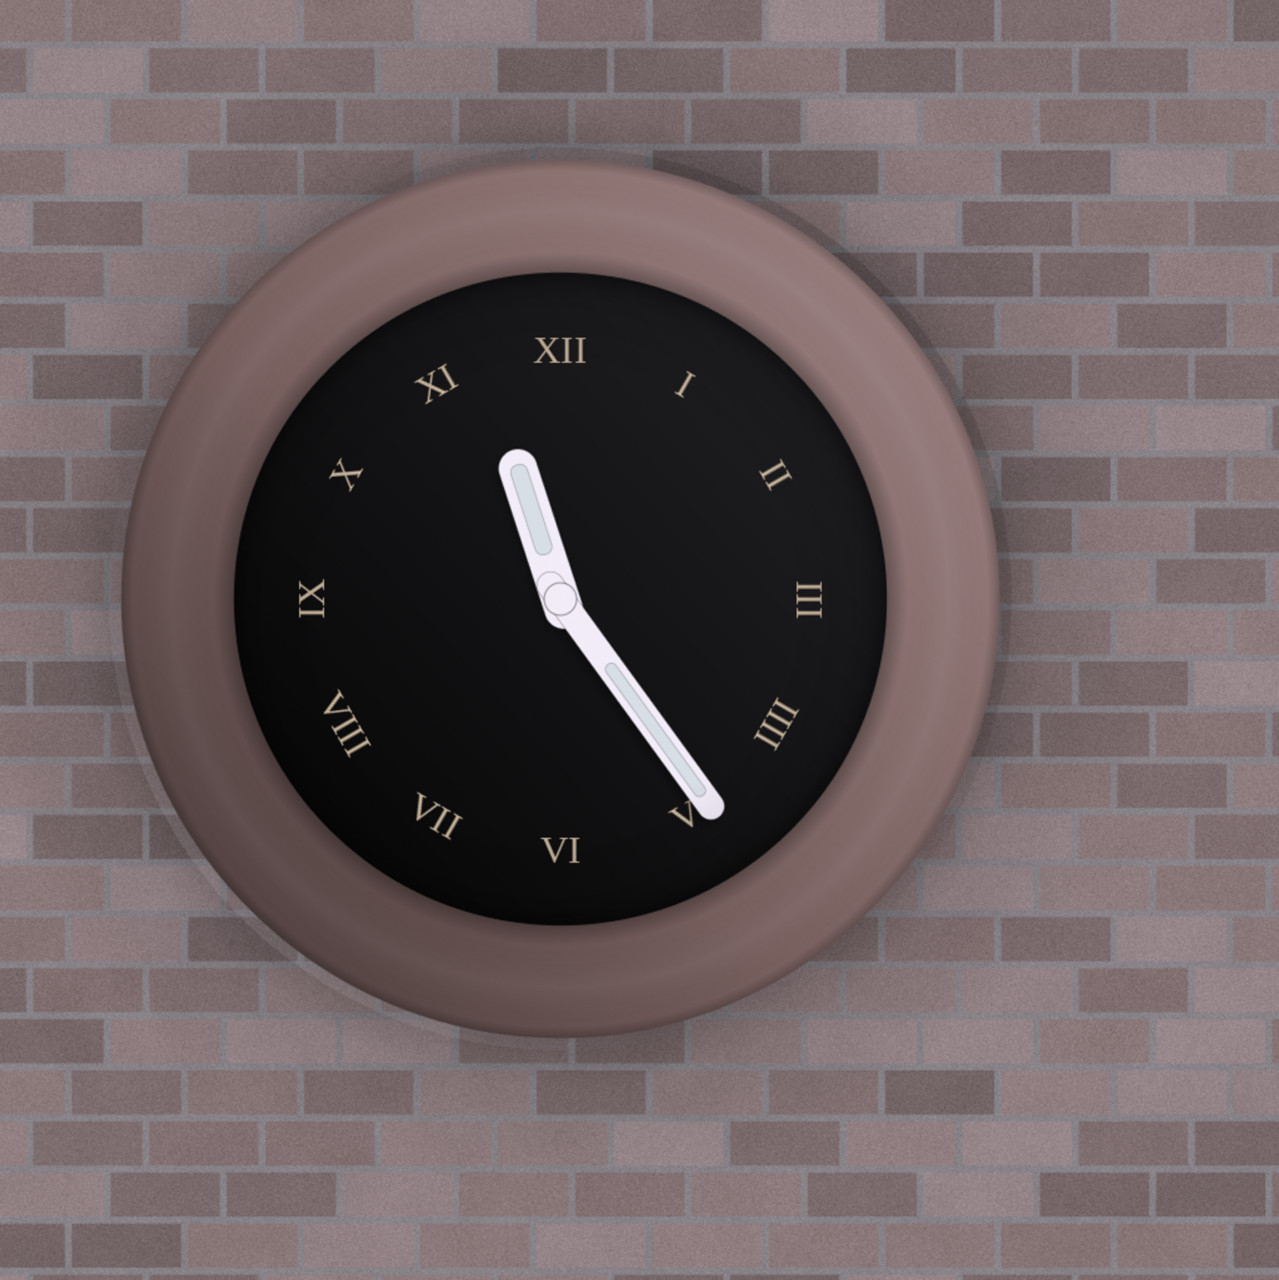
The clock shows 11:24
